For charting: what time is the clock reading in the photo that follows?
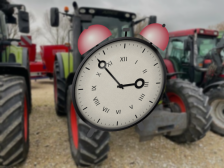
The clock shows 2:53
